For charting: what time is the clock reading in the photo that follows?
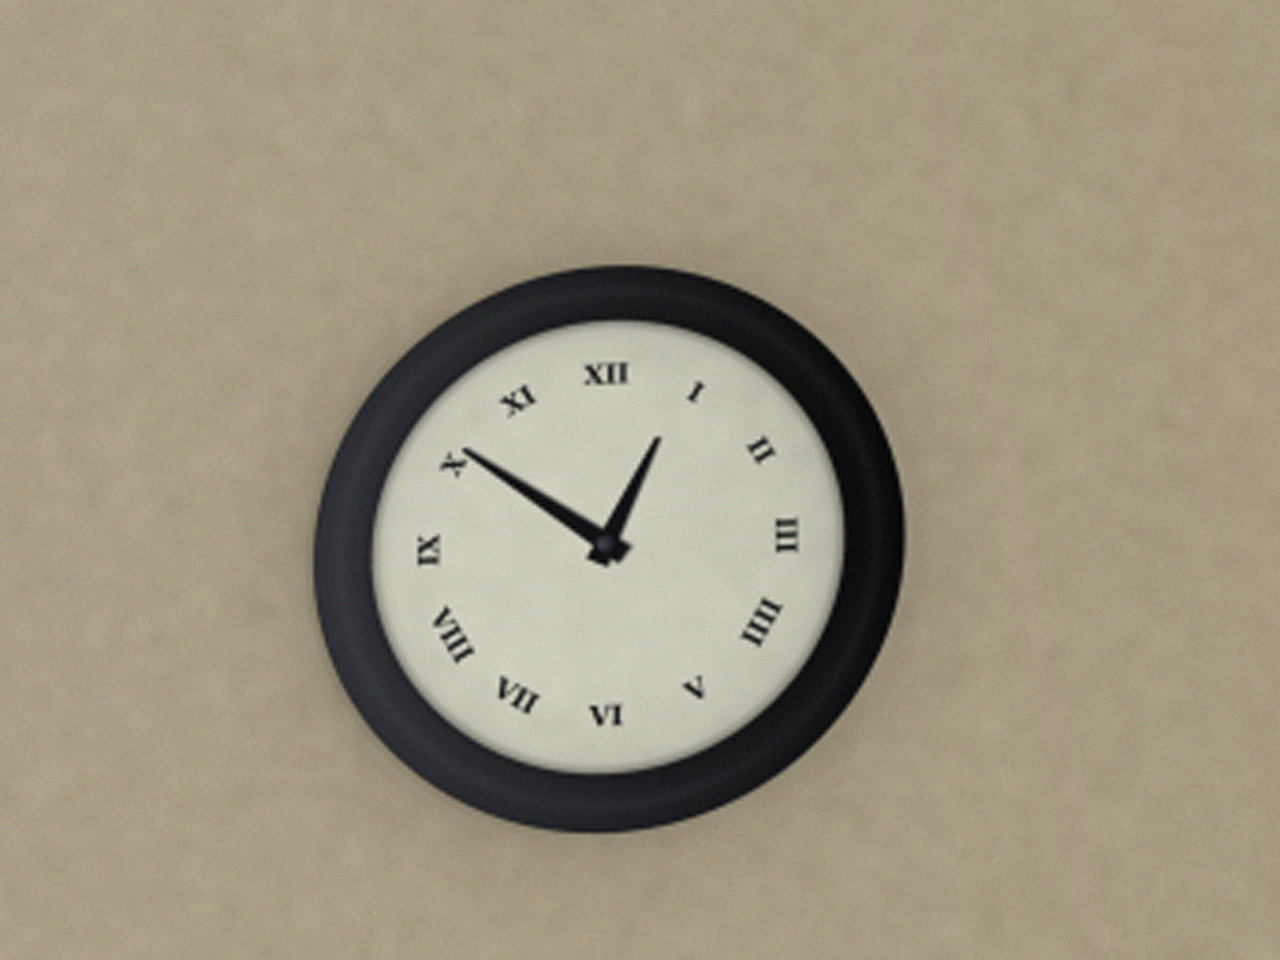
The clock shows 12:51
